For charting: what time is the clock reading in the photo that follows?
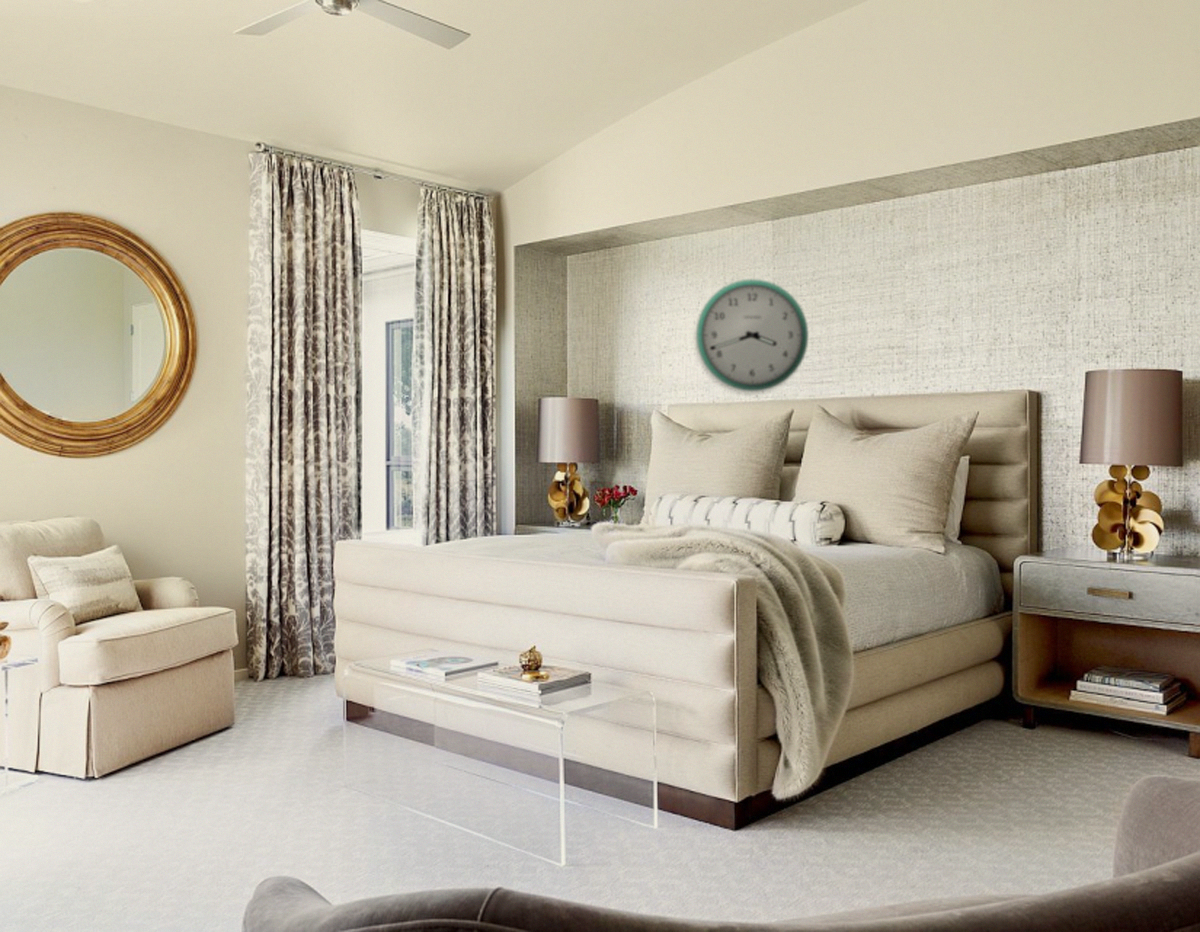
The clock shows 3:42
